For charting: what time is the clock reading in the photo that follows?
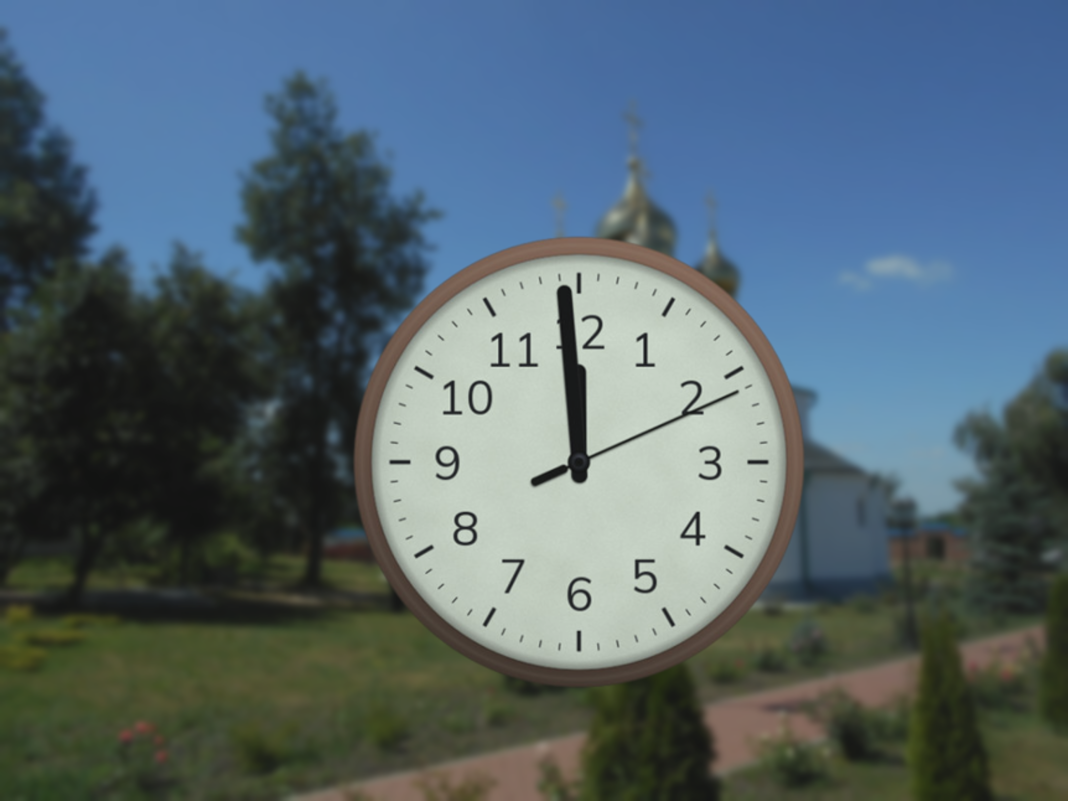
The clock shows 11:59:11
